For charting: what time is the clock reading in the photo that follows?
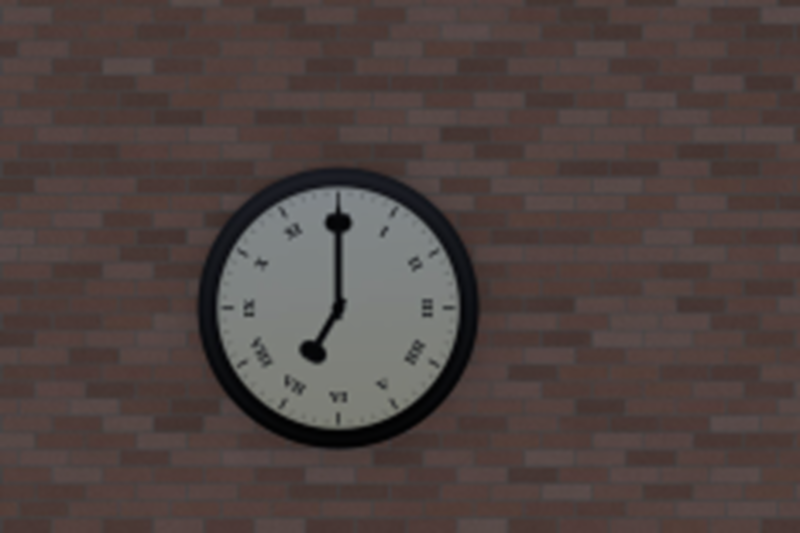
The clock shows 7:00
